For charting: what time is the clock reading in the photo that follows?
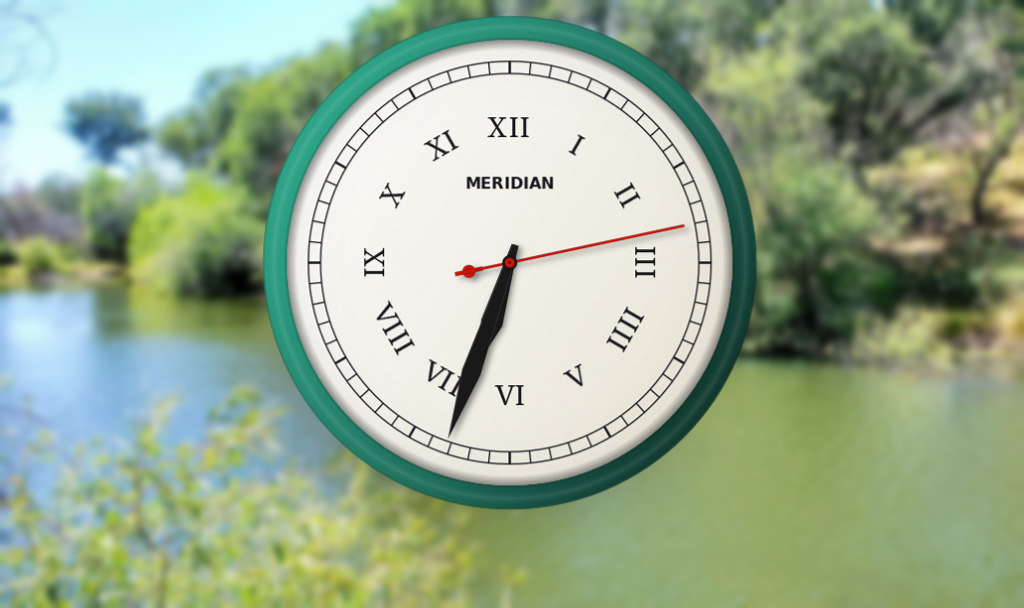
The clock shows 6:33:13
